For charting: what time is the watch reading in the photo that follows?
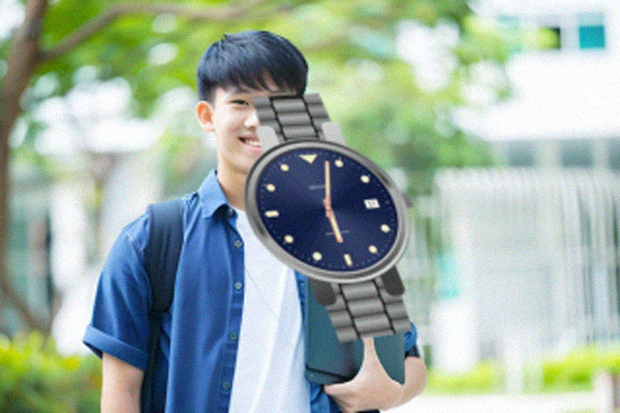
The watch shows 6:03
